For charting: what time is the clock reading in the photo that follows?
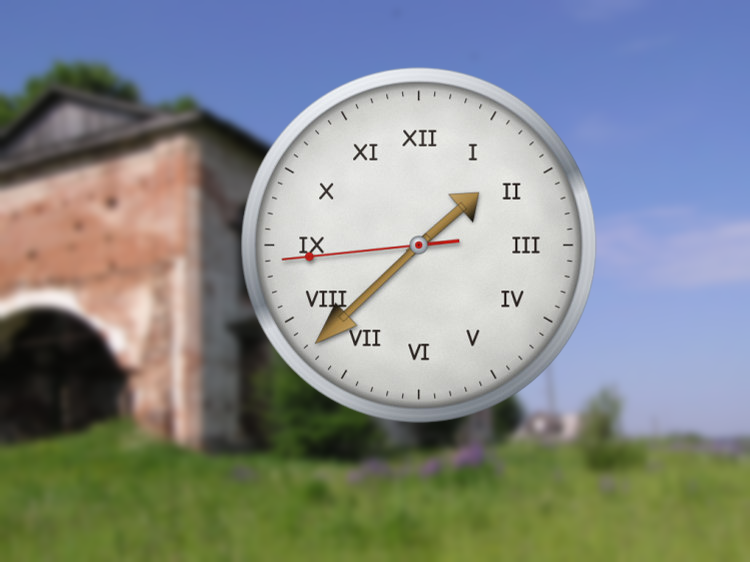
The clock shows 1:37:44
